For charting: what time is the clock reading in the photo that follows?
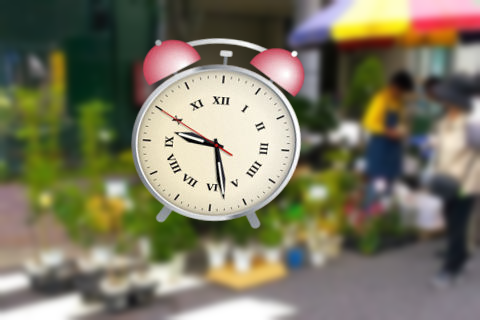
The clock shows 9:27:50
